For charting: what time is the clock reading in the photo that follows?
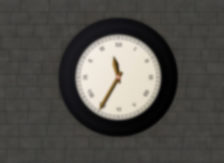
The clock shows 11:35
